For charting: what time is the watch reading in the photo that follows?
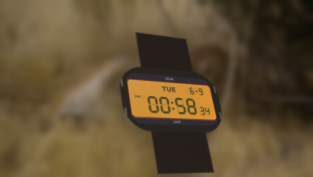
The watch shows 0:58
